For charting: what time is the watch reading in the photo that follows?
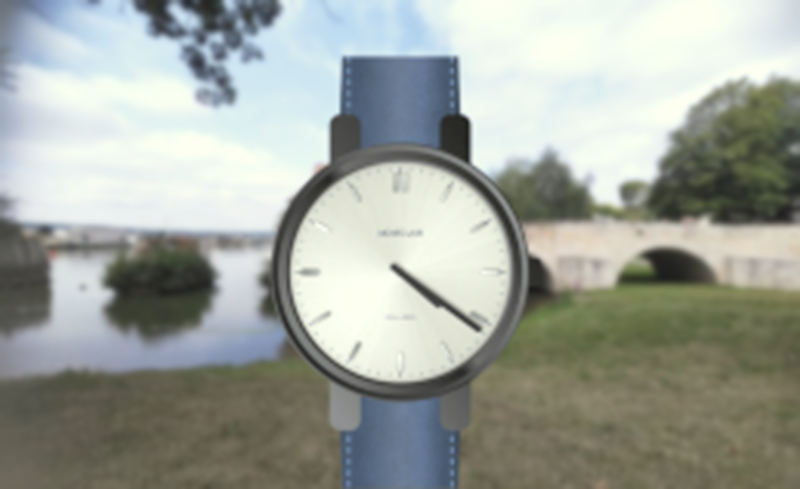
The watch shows 4:21
